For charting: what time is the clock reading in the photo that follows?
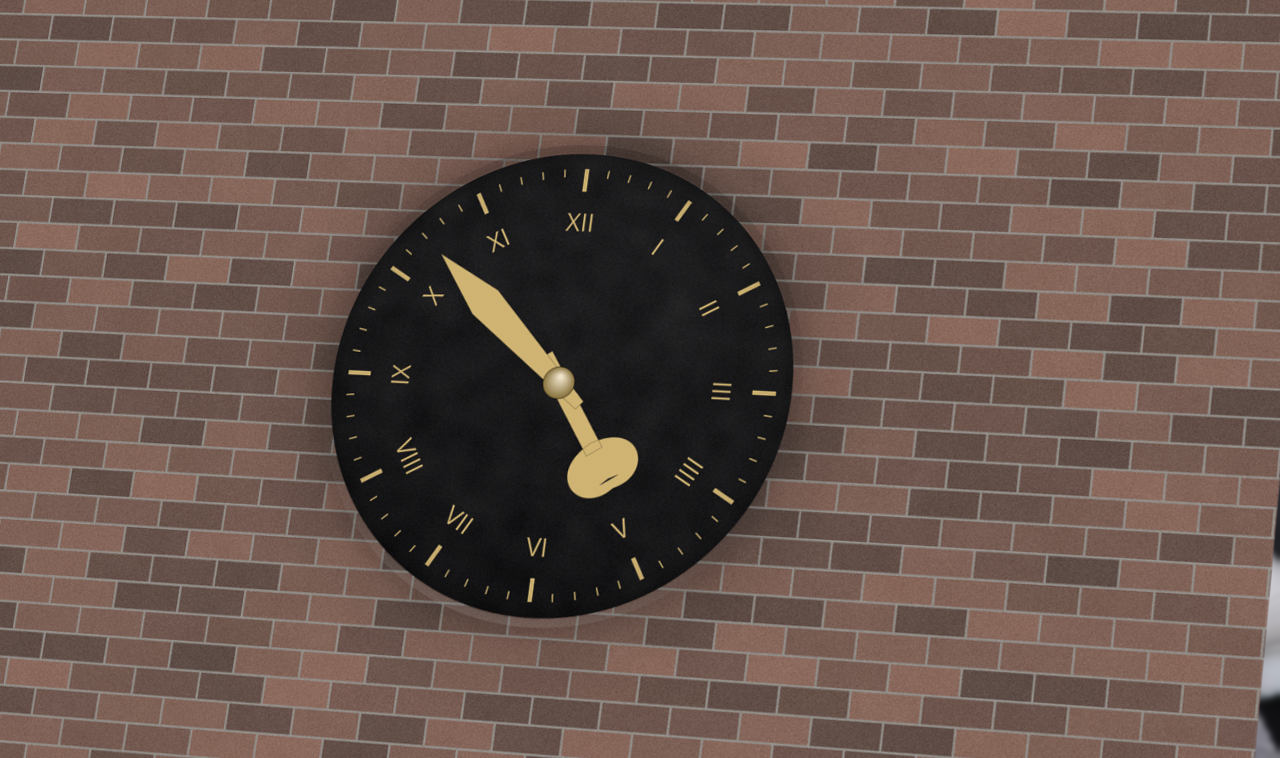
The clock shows 4:52
